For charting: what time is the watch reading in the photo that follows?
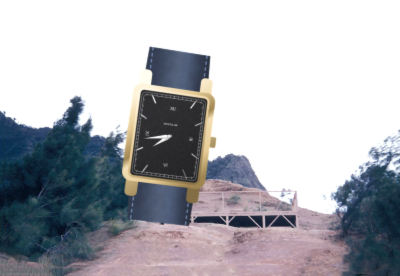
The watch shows 7:43
